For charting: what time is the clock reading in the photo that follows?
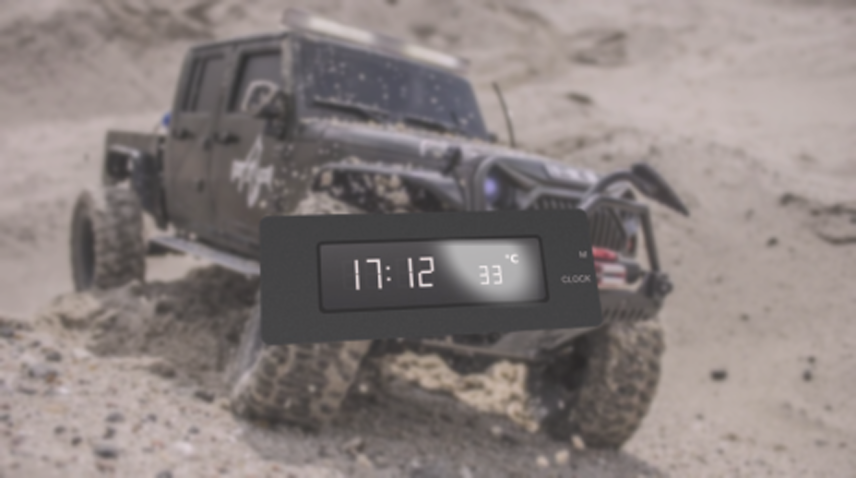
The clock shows 17:12
